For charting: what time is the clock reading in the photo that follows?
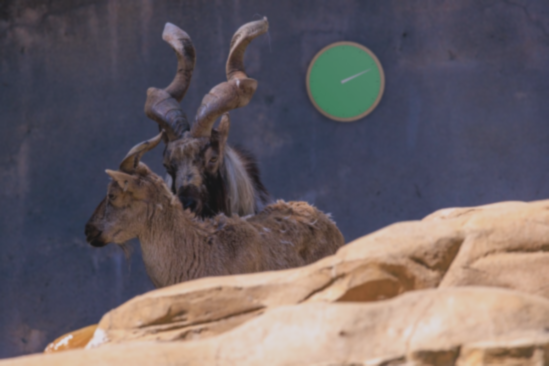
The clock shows 2:11
